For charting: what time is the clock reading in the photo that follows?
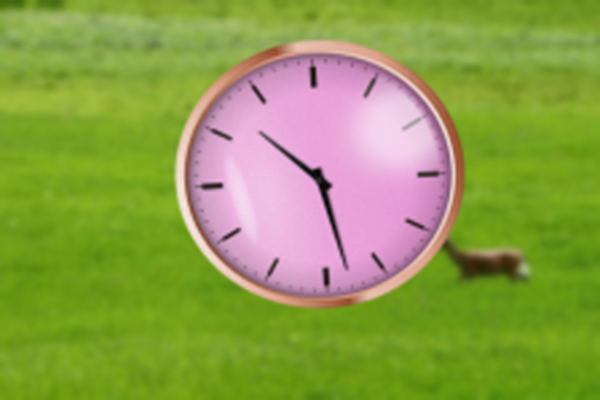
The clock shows 10:28
